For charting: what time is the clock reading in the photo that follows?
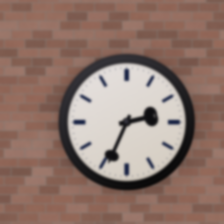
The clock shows 2:34
